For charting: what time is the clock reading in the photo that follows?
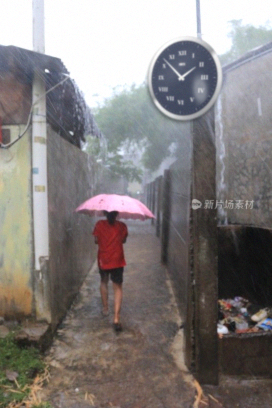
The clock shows 1:52
